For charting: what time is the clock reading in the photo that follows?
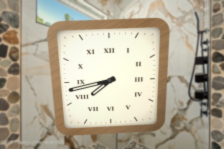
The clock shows 7:43
